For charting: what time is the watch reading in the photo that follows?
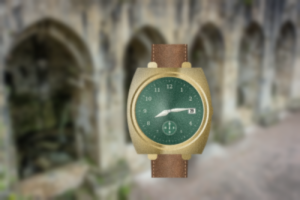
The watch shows 8:14
